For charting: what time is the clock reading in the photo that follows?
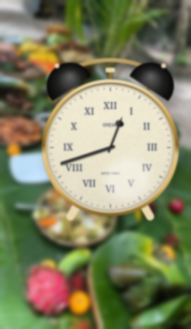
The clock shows 12:42
